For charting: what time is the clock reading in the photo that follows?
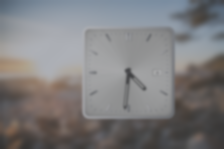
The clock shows 4:31
